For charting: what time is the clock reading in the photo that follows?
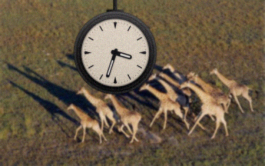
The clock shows 3:33
